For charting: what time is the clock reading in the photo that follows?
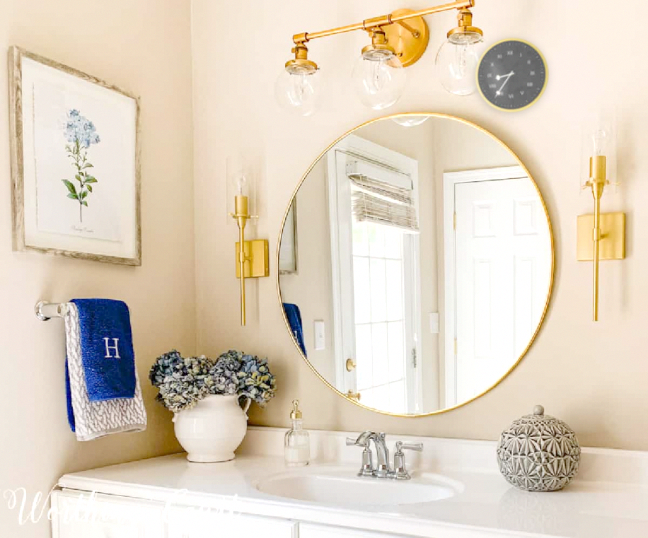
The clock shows 8:36
